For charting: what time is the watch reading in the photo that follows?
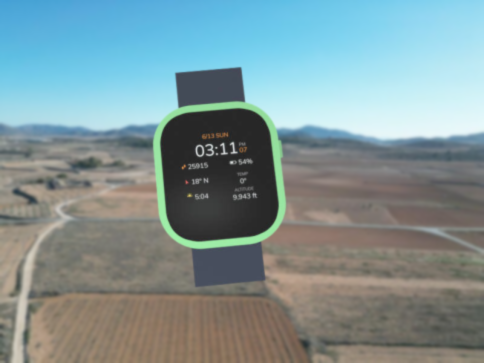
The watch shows 3:11
